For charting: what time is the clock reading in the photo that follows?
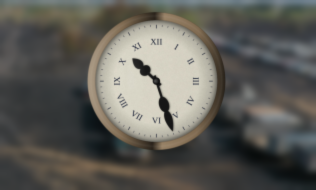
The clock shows 10:27
